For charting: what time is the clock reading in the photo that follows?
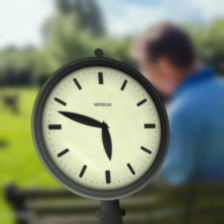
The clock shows 5:48
